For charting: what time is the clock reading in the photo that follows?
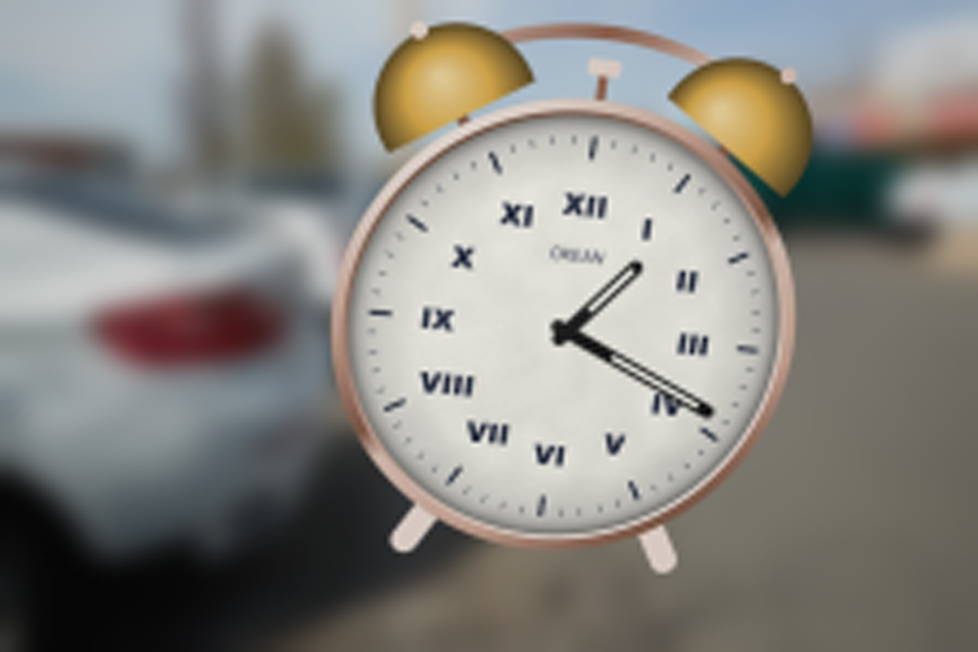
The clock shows 1:19
